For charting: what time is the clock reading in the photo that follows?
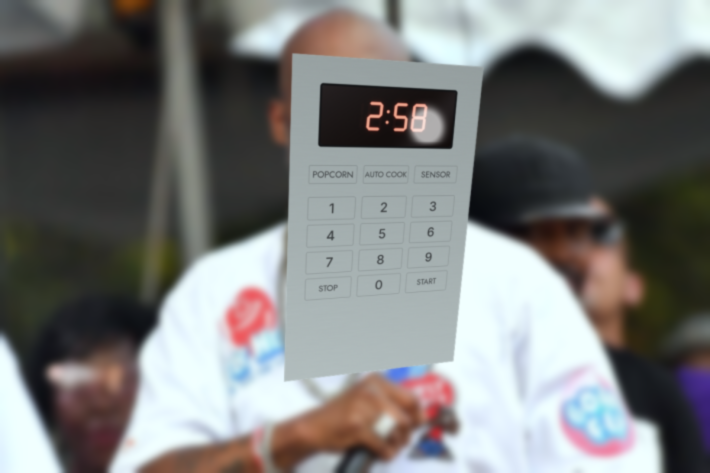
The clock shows 2:58
